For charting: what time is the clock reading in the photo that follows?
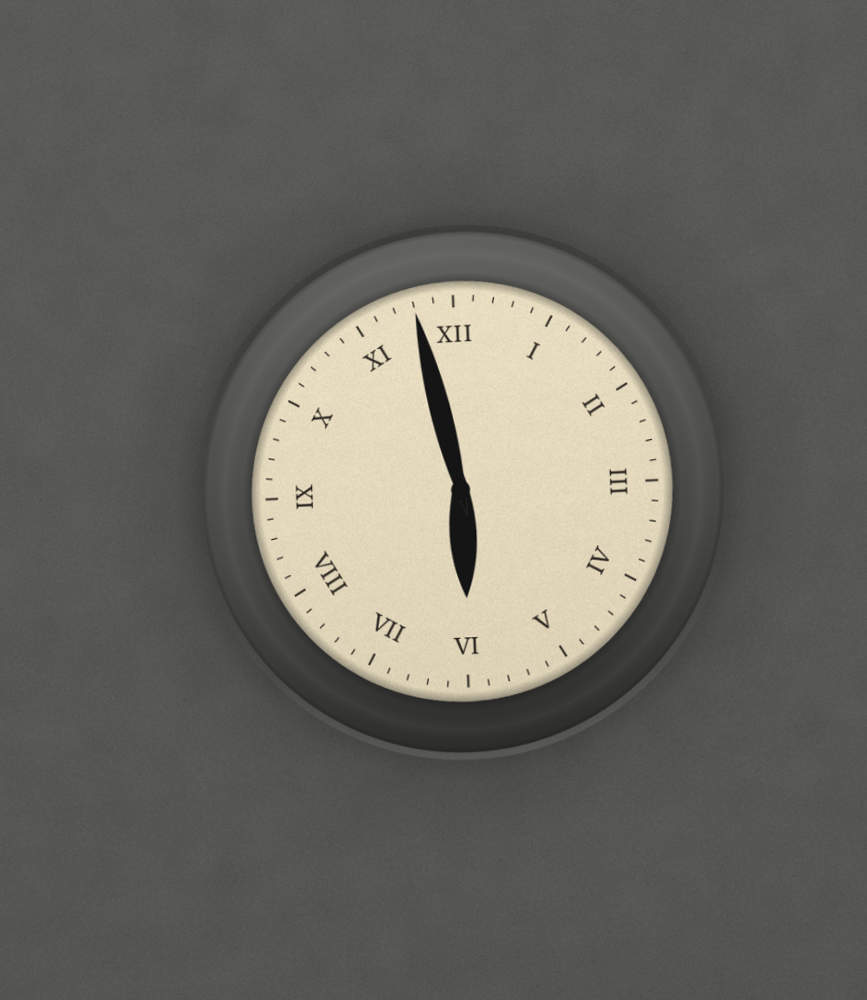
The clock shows 5:58
